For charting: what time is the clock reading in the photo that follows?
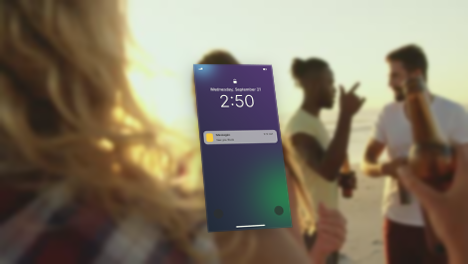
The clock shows 2:50
